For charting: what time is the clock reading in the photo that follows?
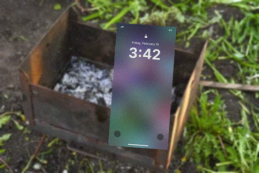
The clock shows 3:42
